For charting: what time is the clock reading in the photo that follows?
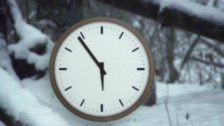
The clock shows 5:54
